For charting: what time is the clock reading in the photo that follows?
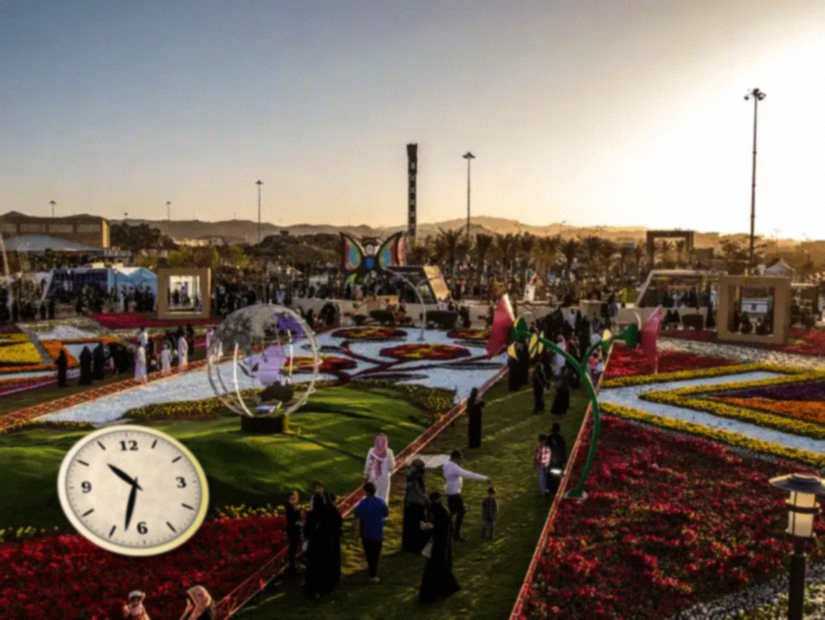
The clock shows 10:33
